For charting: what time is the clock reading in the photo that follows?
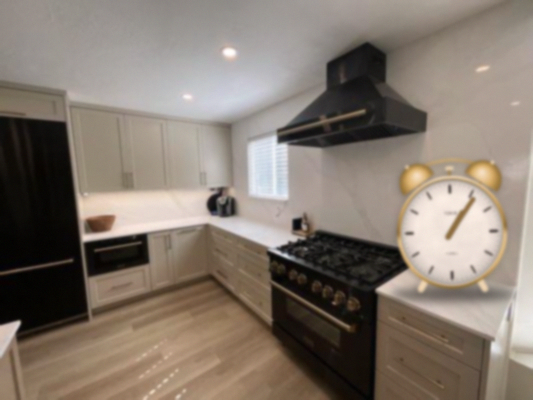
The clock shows 1:06
